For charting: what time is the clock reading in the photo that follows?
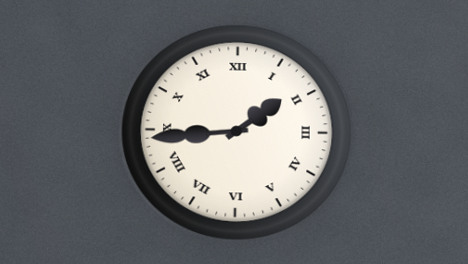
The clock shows 1:44
